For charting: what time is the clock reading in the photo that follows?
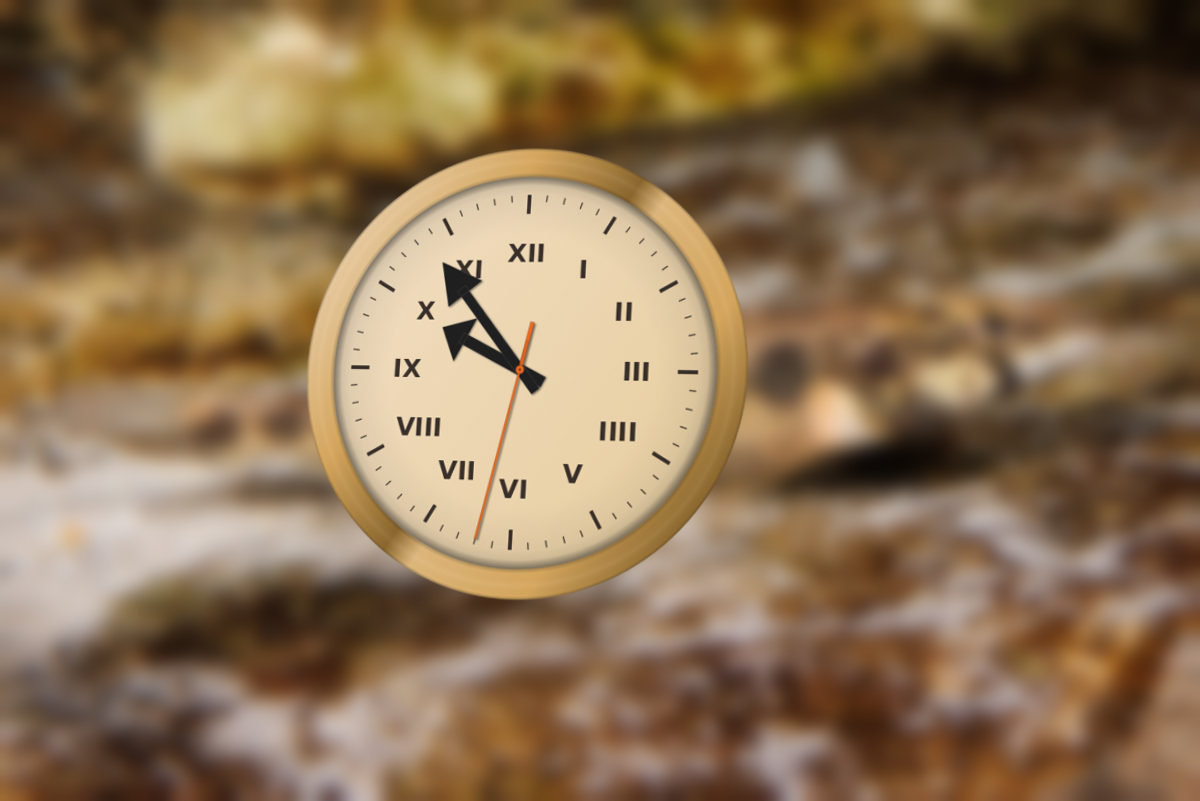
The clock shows 9:53:32
